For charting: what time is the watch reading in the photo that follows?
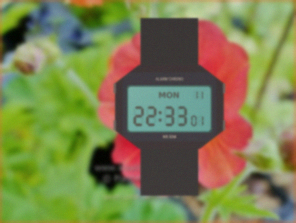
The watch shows 22:33:01
